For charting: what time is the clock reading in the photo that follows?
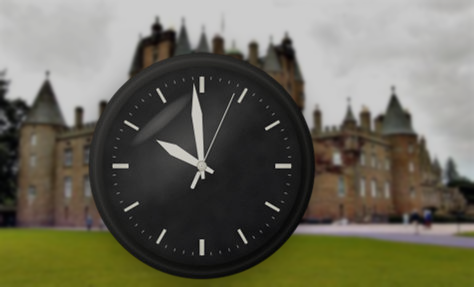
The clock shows 9:59:04
